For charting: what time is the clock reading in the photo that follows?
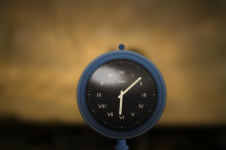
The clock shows 6:08
